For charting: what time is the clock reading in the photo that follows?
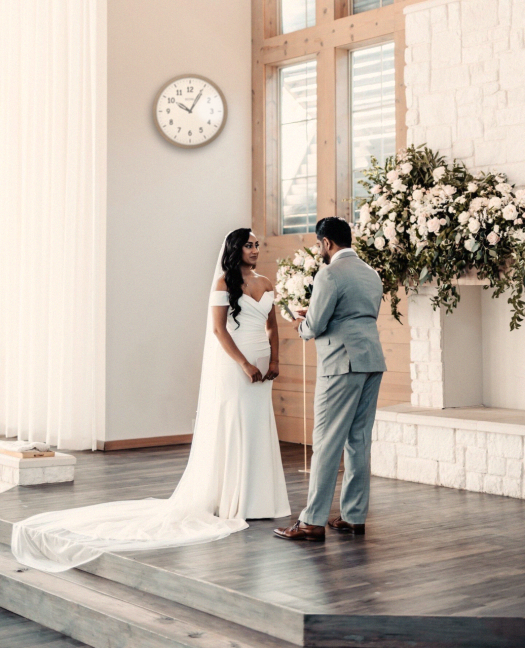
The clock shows 10:05
